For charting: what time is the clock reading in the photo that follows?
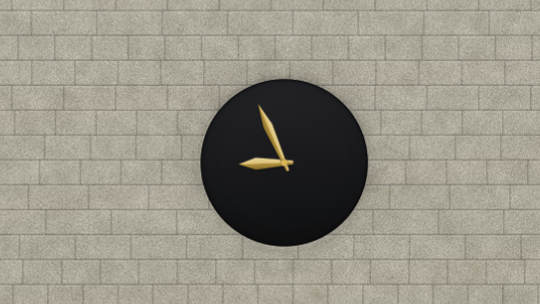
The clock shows 8:56
